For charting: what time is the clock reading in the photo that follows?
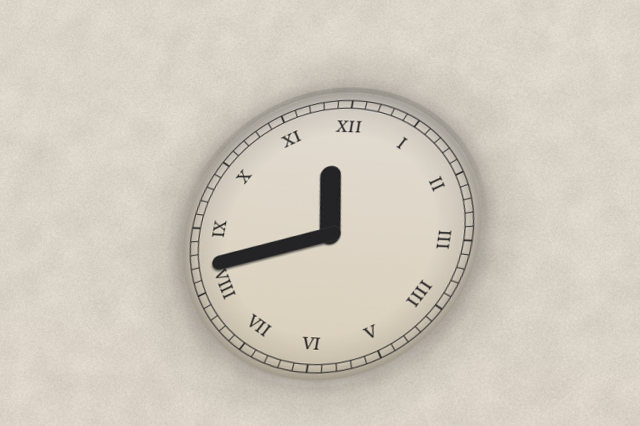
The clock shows 11:42
